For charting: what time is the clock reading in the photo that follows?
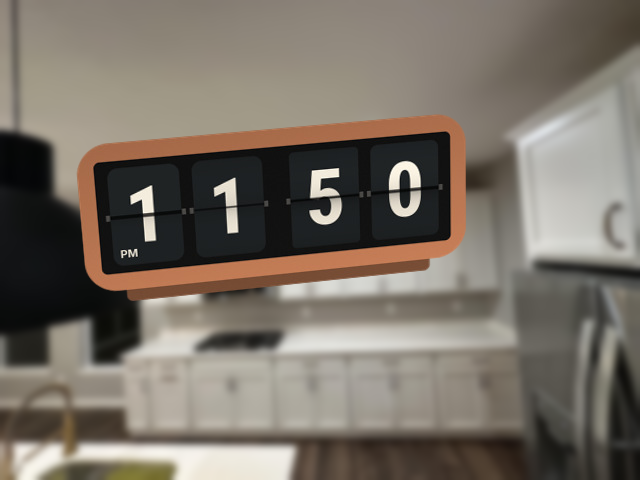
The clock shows 11:50
